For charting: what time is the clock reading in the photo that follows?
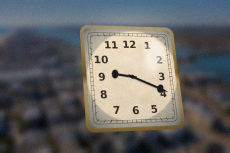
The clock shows 9:19
